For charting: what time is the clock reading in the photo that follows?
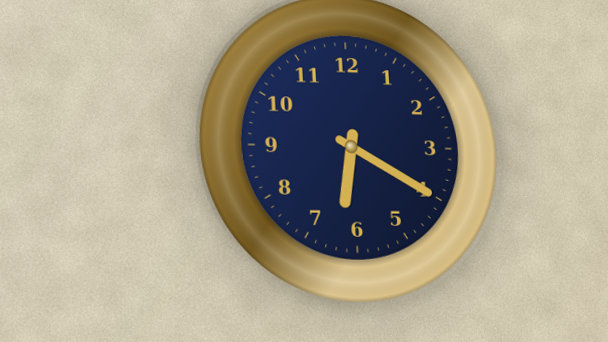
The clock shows 6:20
